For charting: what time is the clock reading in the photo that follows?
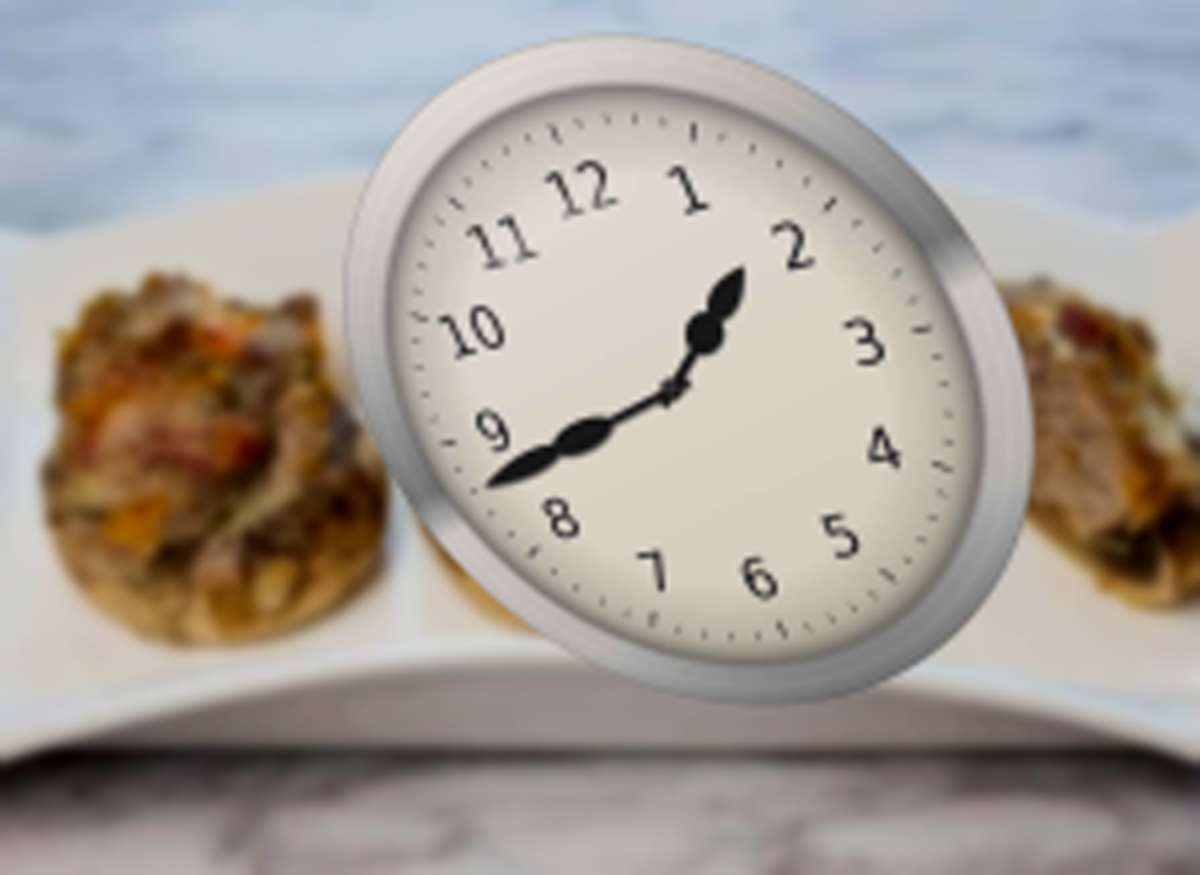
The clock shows 1:43
